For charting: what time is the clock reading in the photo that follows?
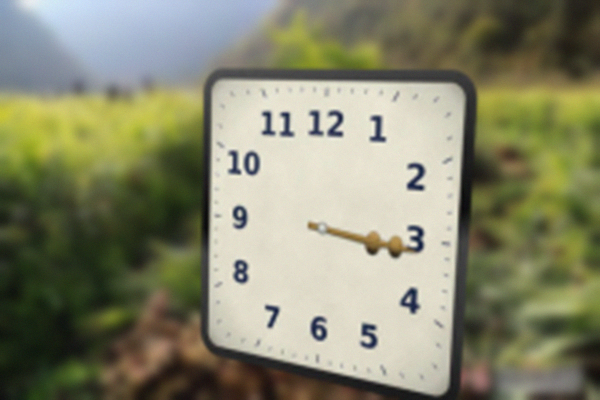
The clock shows 3:16
